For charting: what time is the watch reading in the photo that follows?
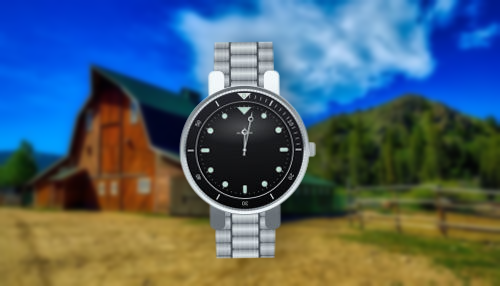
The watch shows 12:02
